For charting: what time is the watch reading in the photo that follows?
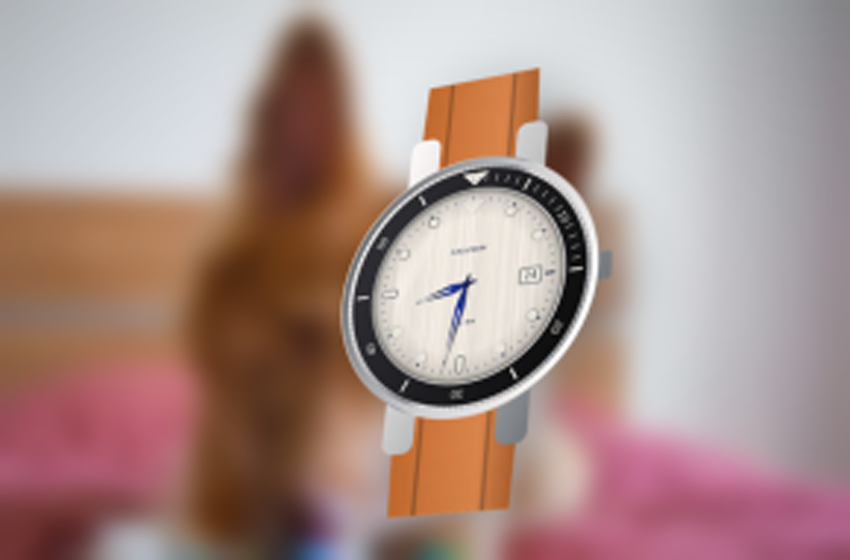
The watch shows 8:32
